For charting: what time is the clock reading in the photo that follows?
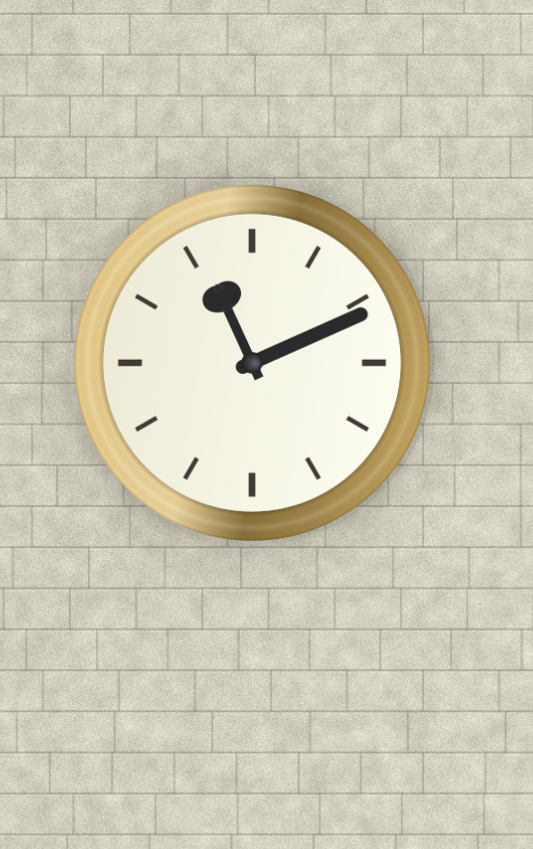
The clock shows 11:11
